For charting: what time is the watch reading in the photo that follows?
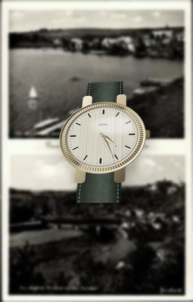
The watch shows 4:26
